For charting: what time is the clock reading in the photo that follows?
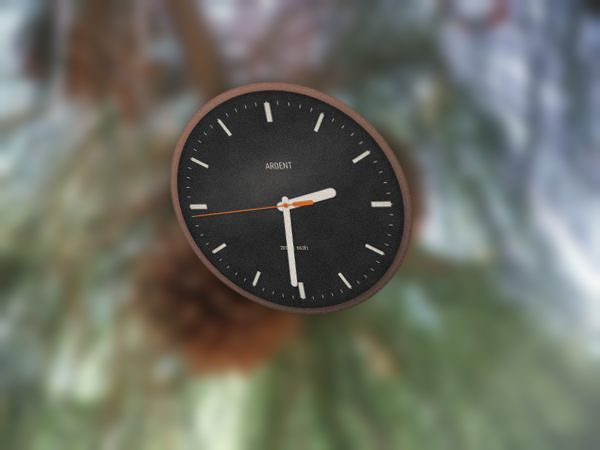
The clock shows 2:30:44
